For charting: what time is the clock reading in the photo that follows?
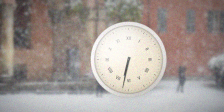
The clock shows 6:32
